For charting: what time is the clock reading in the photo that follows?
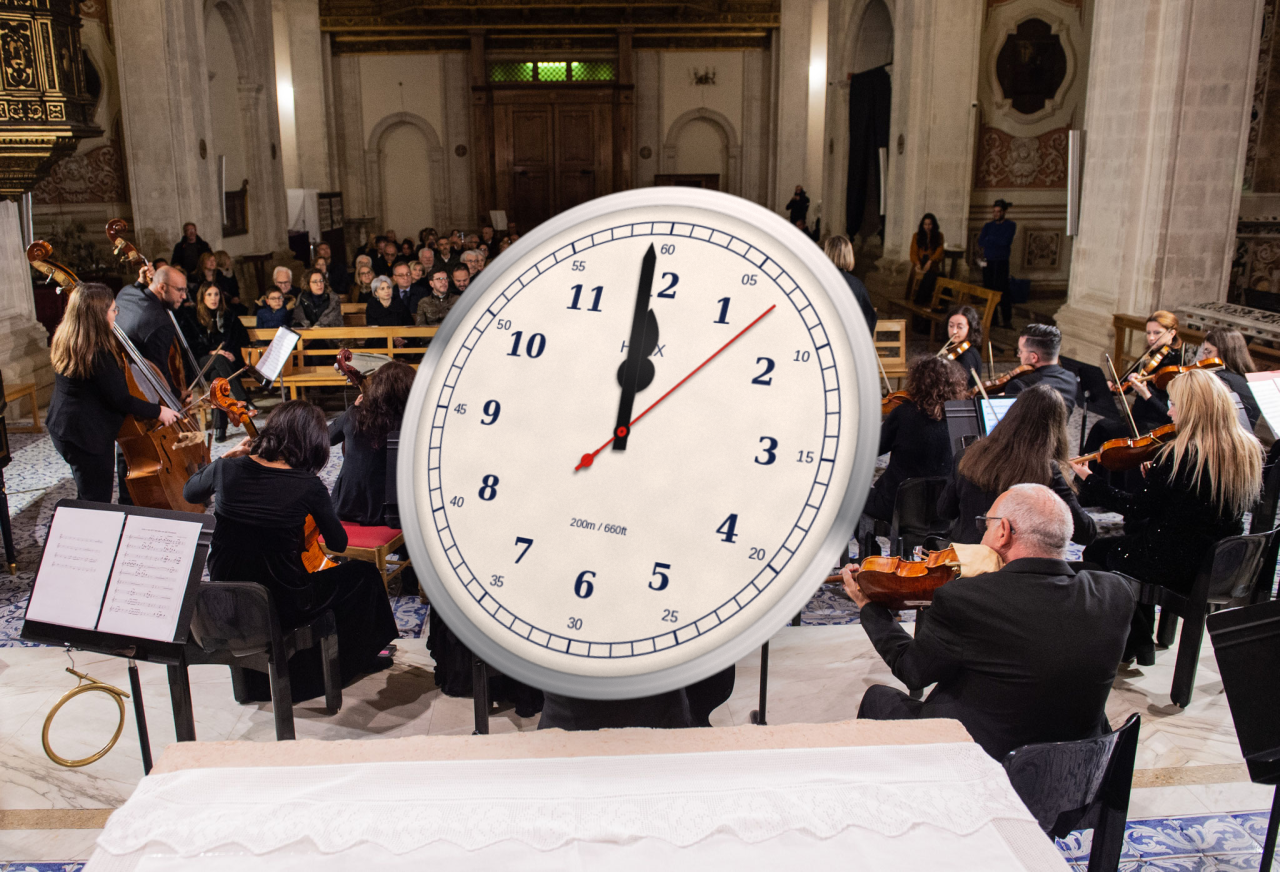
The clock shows 11:59:07
